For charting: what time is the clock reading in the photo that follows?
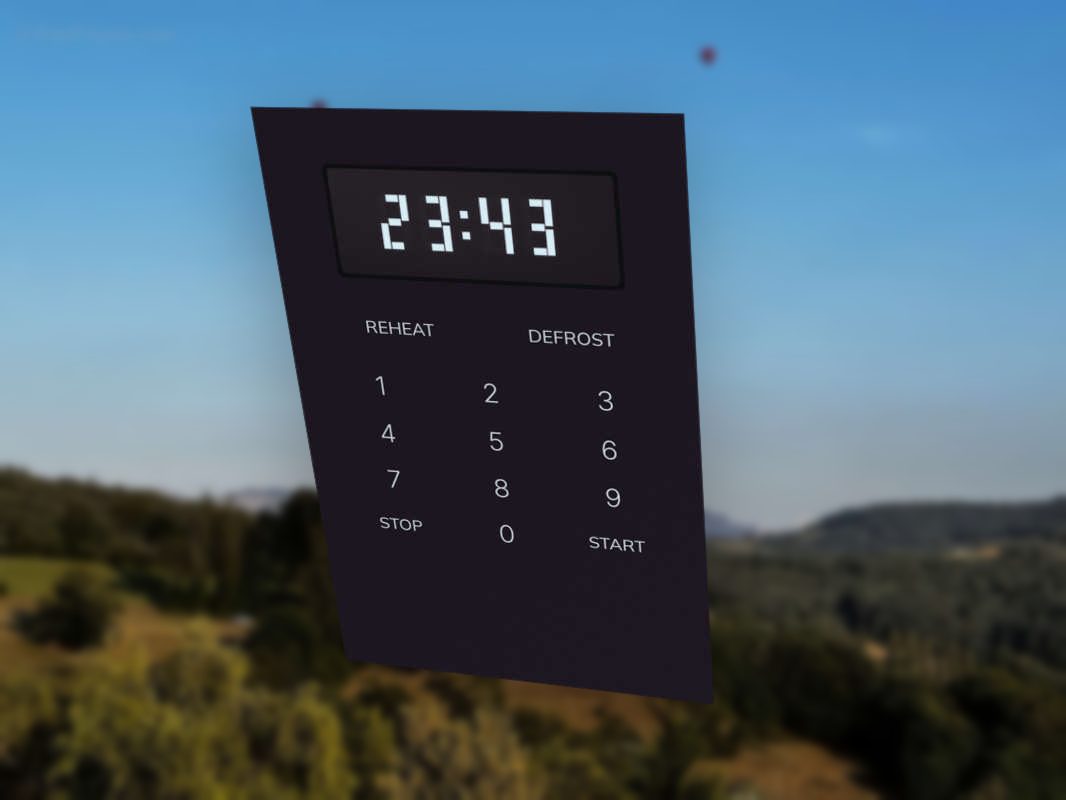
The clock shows 23:43
